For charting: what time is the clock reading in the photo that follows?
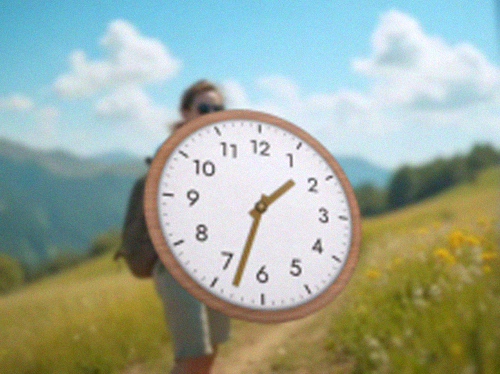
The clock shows 1:33
